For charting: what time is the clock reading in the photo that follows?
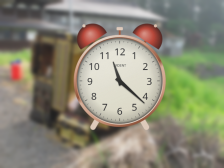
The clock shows 11:22
